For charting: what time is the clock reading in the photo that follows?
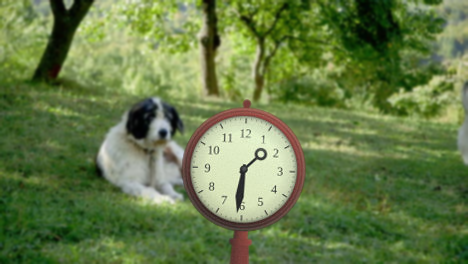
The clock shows 1:31
